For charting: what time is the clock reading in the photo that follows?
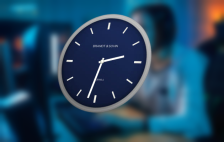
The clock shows 2:32
